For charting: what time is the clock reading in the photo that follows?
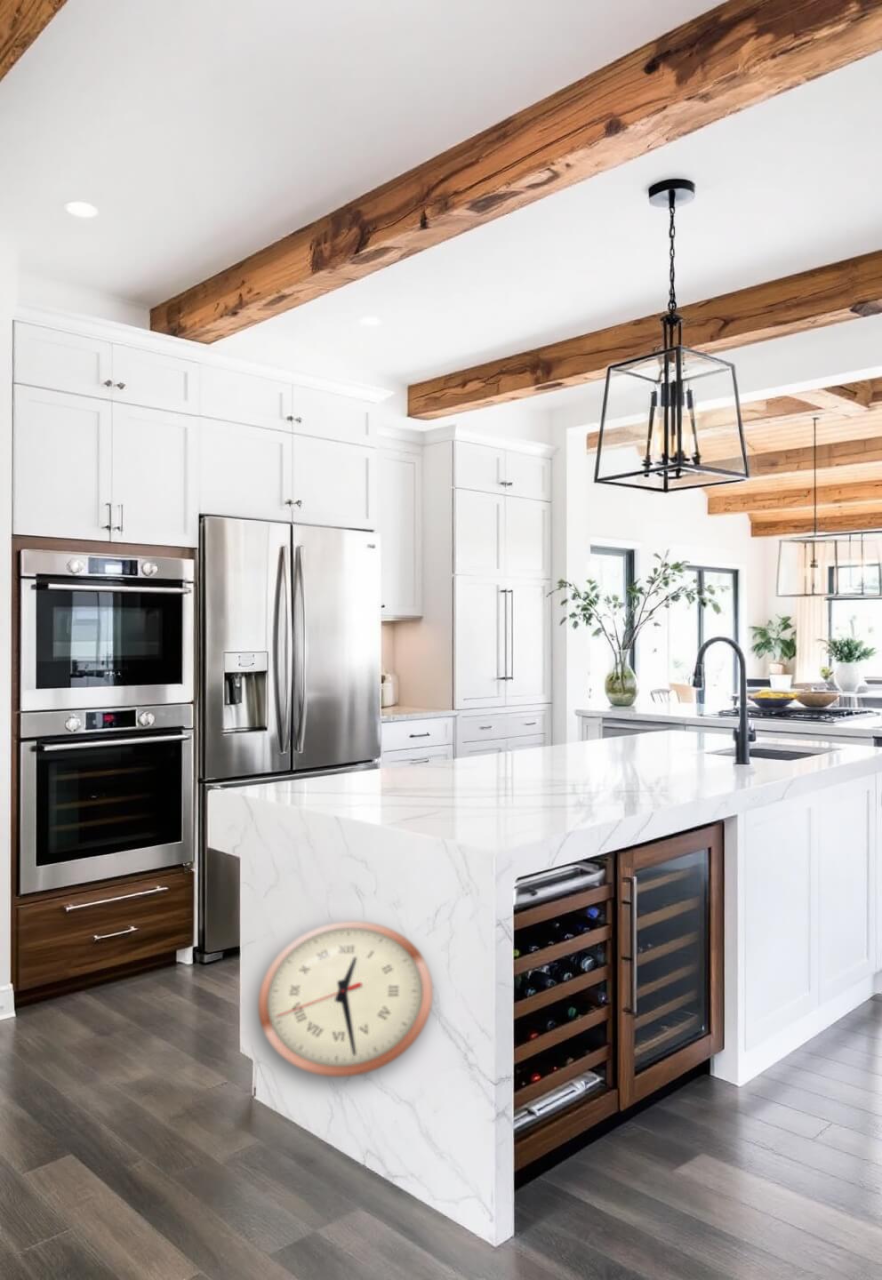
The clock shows 12:27:41
